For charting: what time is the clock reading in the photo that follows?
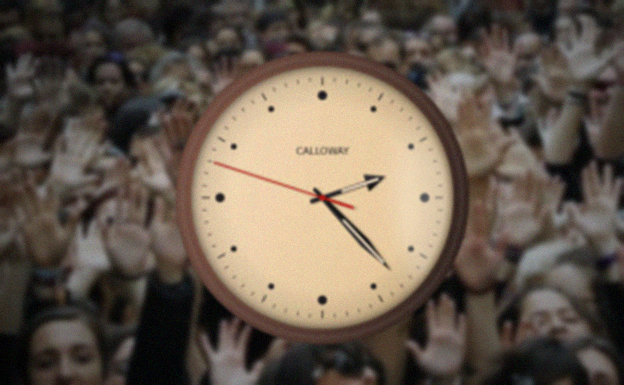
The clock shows 2:22:48
